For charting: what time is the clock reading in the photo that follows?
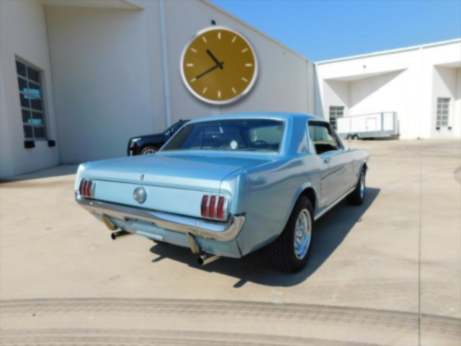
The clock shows 10:40
